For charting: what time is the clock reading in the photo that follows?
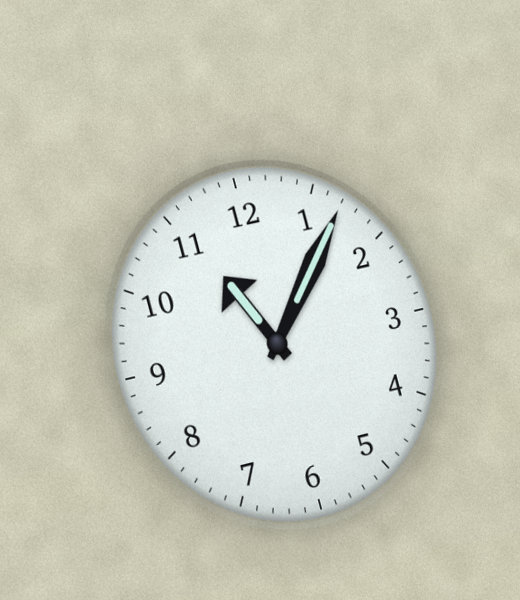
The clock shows 11:07
